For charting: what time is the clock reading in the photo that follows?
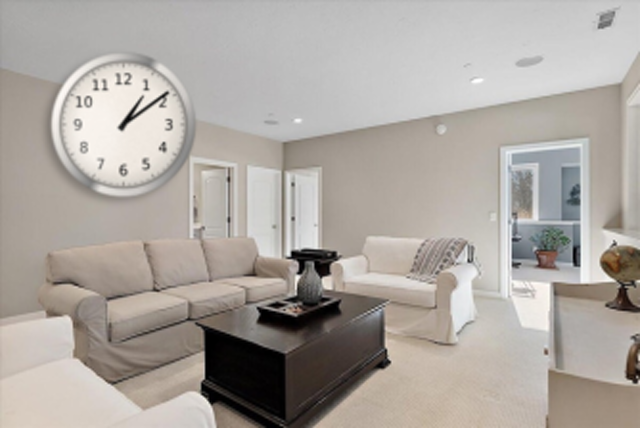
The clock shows 1:09
